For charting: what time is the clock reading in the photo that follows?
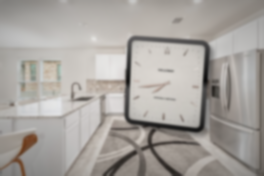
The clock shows 7:43
